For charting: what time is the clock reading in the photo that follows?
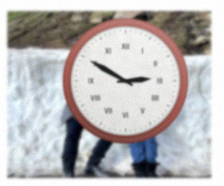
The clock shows 2:50
